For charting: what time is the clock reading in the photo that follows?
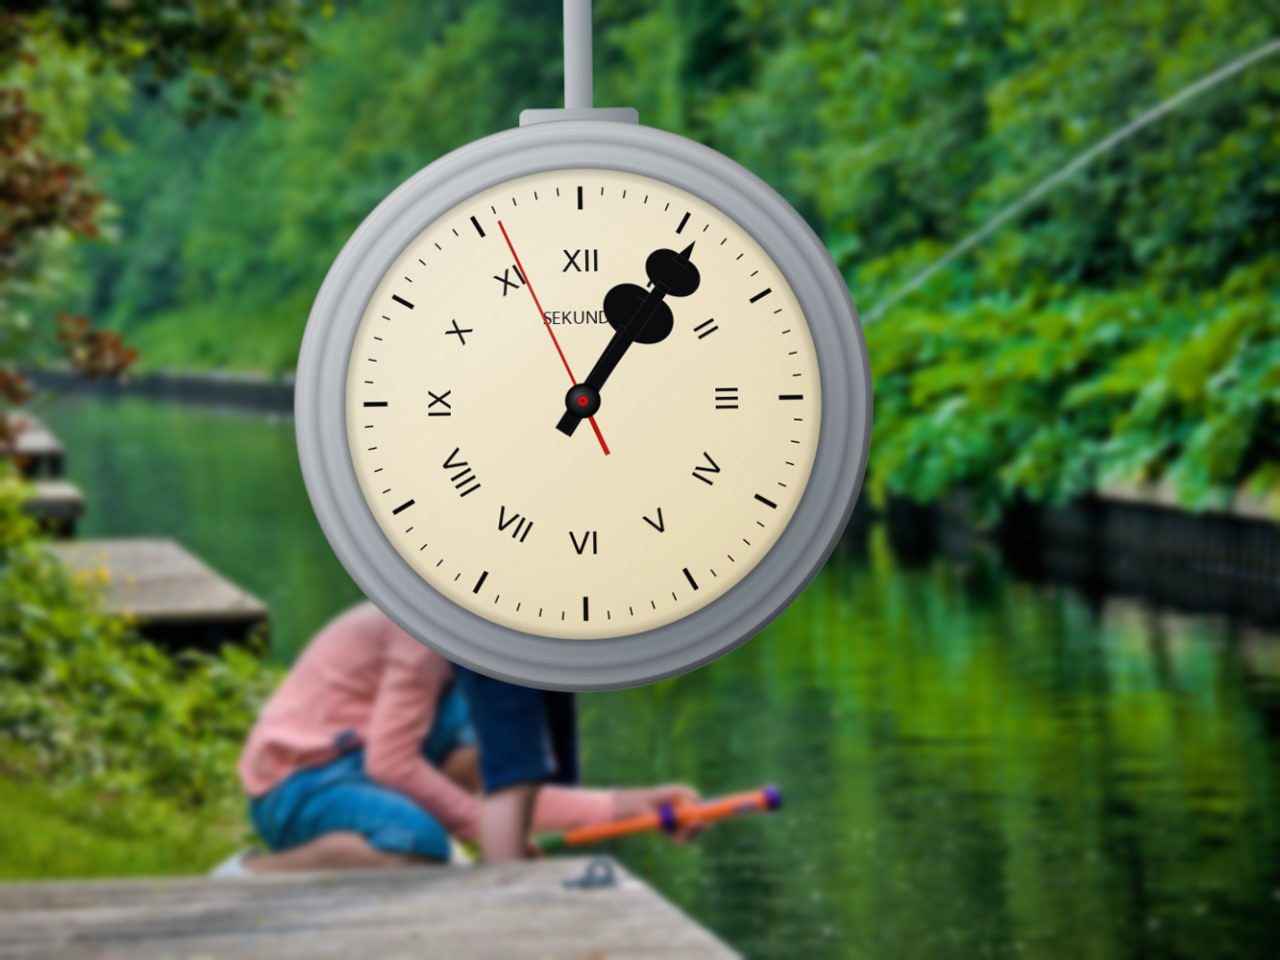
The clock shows 1:05:56
